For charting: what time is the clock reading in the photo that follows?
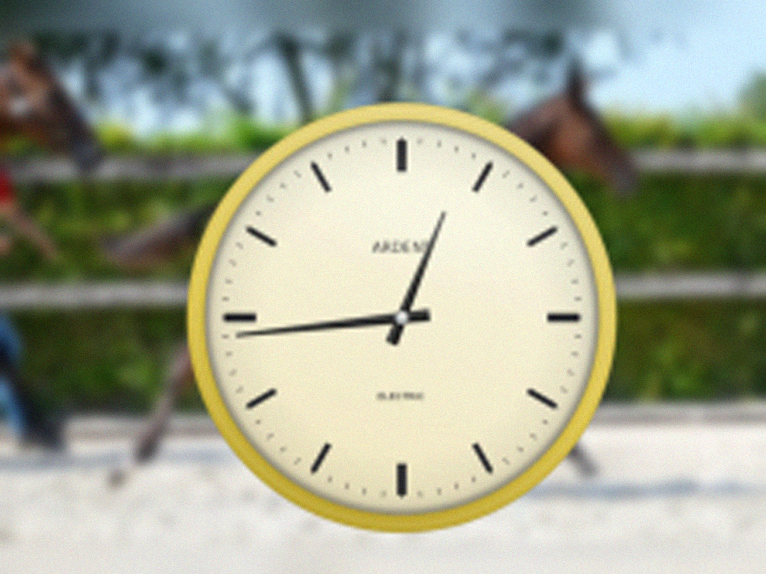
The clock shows 12:44
